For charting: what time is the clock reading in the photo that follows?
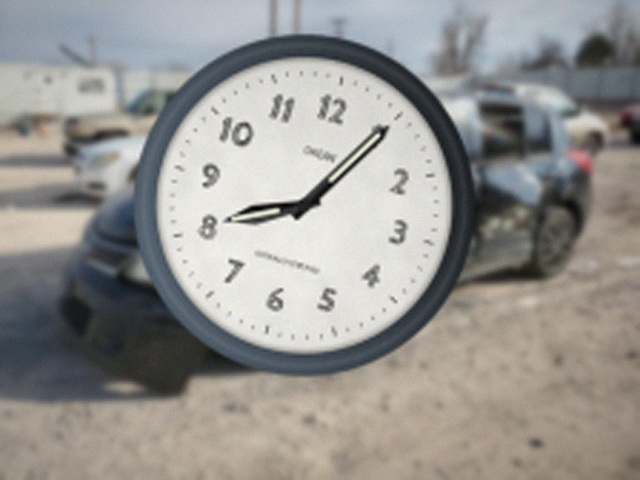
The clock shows 8:05
